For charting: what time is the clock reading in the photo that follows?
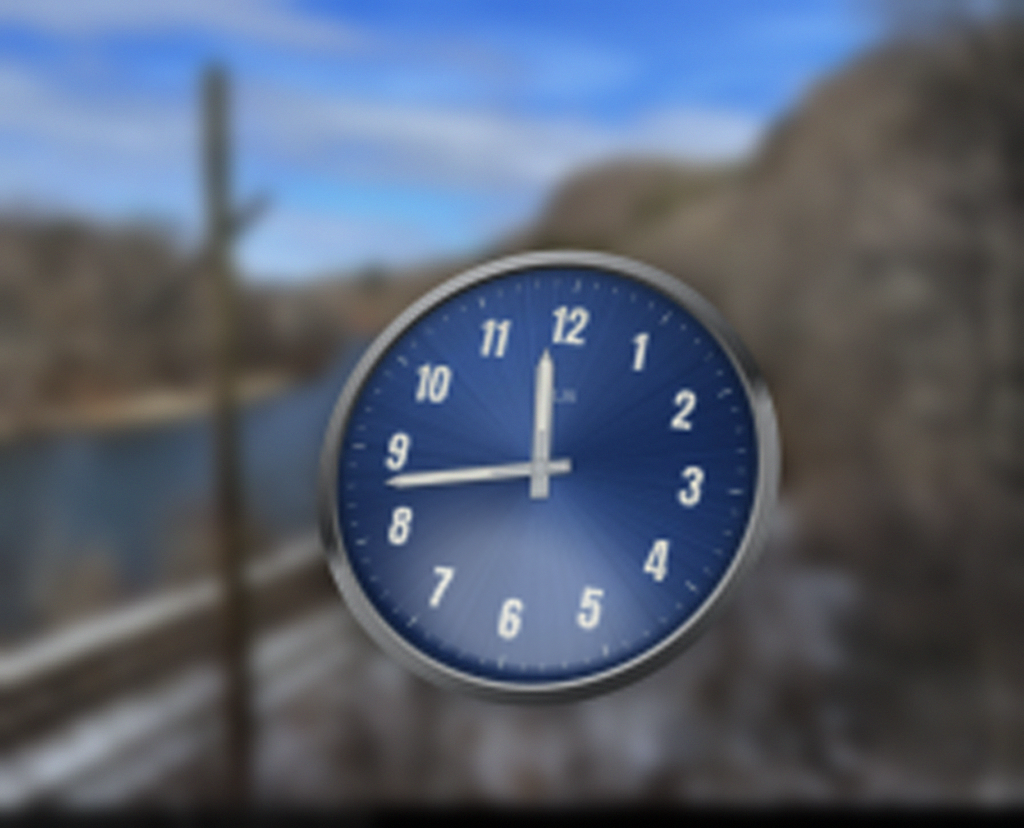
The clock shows 11:43
